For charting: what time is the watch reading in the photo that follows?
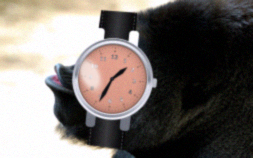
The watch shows 1:34
